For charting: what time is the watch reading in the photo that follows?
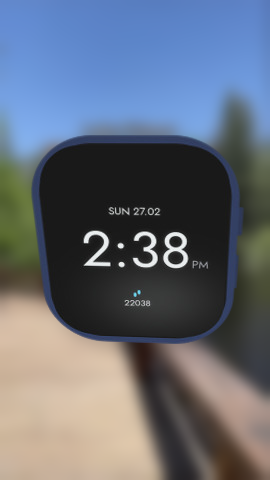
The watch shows 2:38
